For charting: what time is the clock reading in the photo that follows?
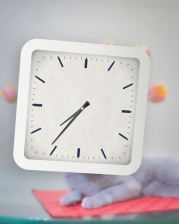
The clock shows 7:36
